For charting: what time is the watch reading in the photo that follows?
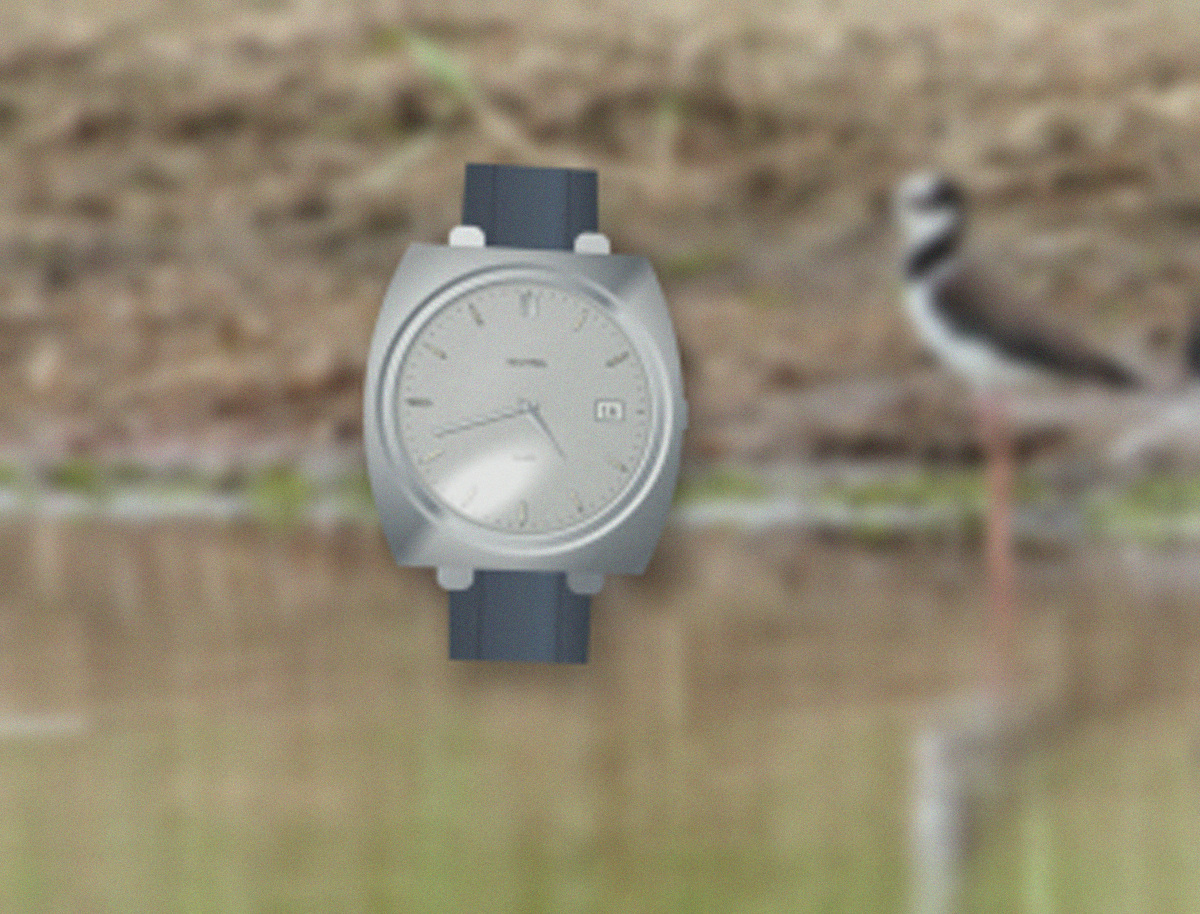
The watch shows 4:42
